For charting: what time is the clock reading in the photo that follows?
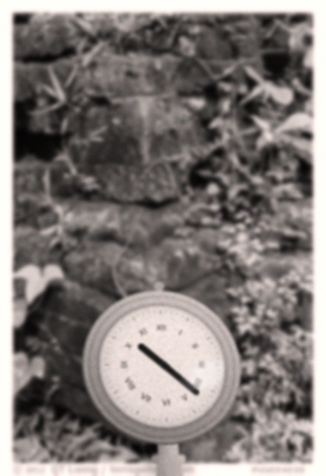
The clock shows 10:22
